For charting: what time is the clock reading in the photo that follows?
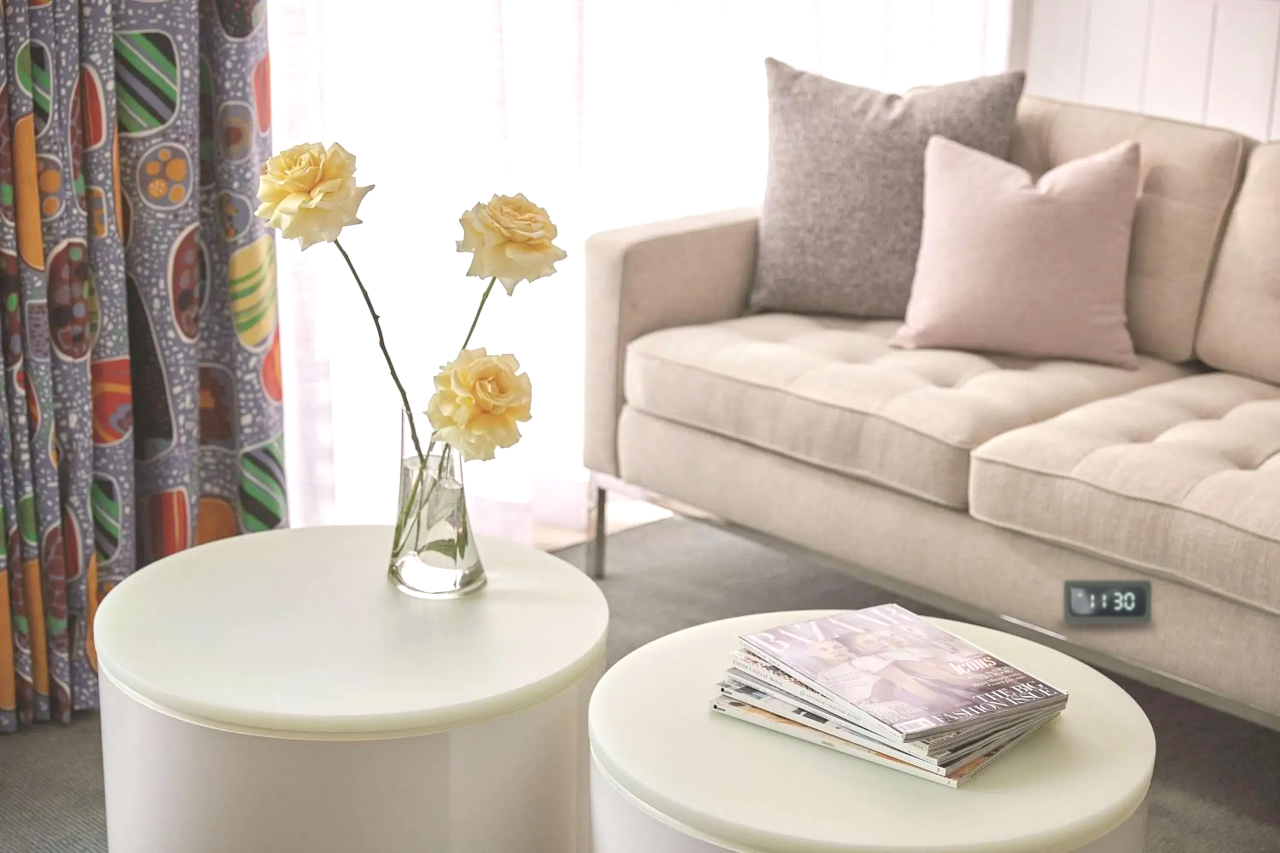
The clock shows 11:30
